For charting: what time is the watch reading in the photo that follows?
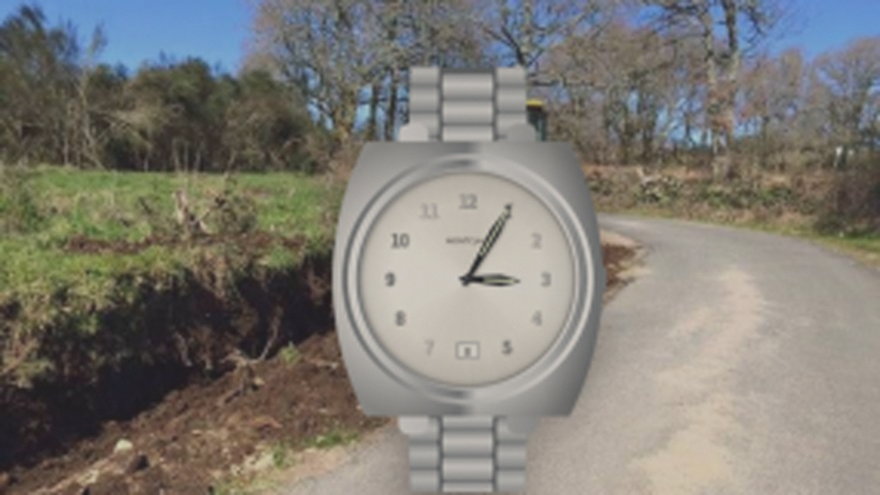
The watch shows 3:05
